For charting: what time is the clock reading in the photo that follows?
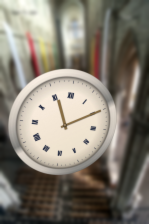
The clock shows 11:10
